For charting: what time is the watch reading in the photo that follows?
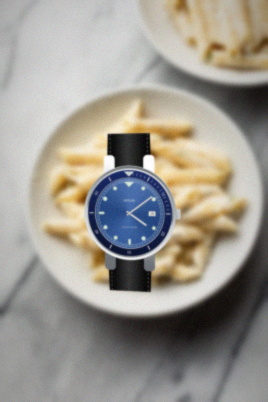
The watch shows 4:09
